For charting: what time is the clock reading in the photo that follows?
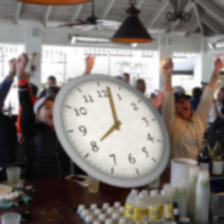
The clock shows 8:02
